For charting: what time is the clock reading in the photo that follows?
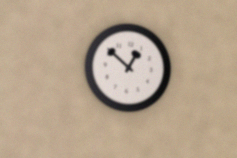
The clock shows 12:51
